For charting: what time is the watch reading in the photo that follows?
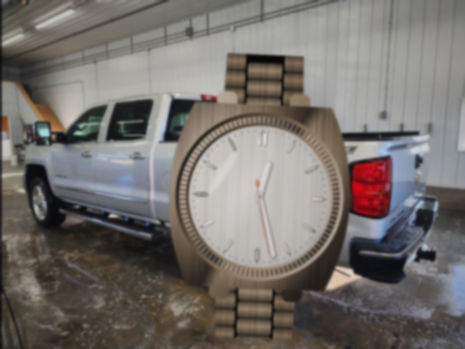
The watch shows 12:27:28
